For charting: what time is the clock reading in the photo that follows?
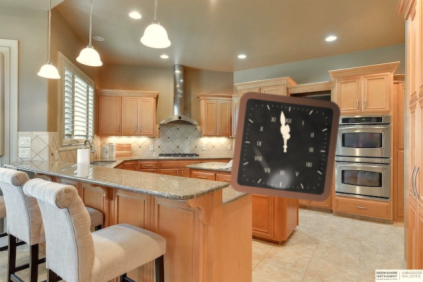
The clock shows 11:58
